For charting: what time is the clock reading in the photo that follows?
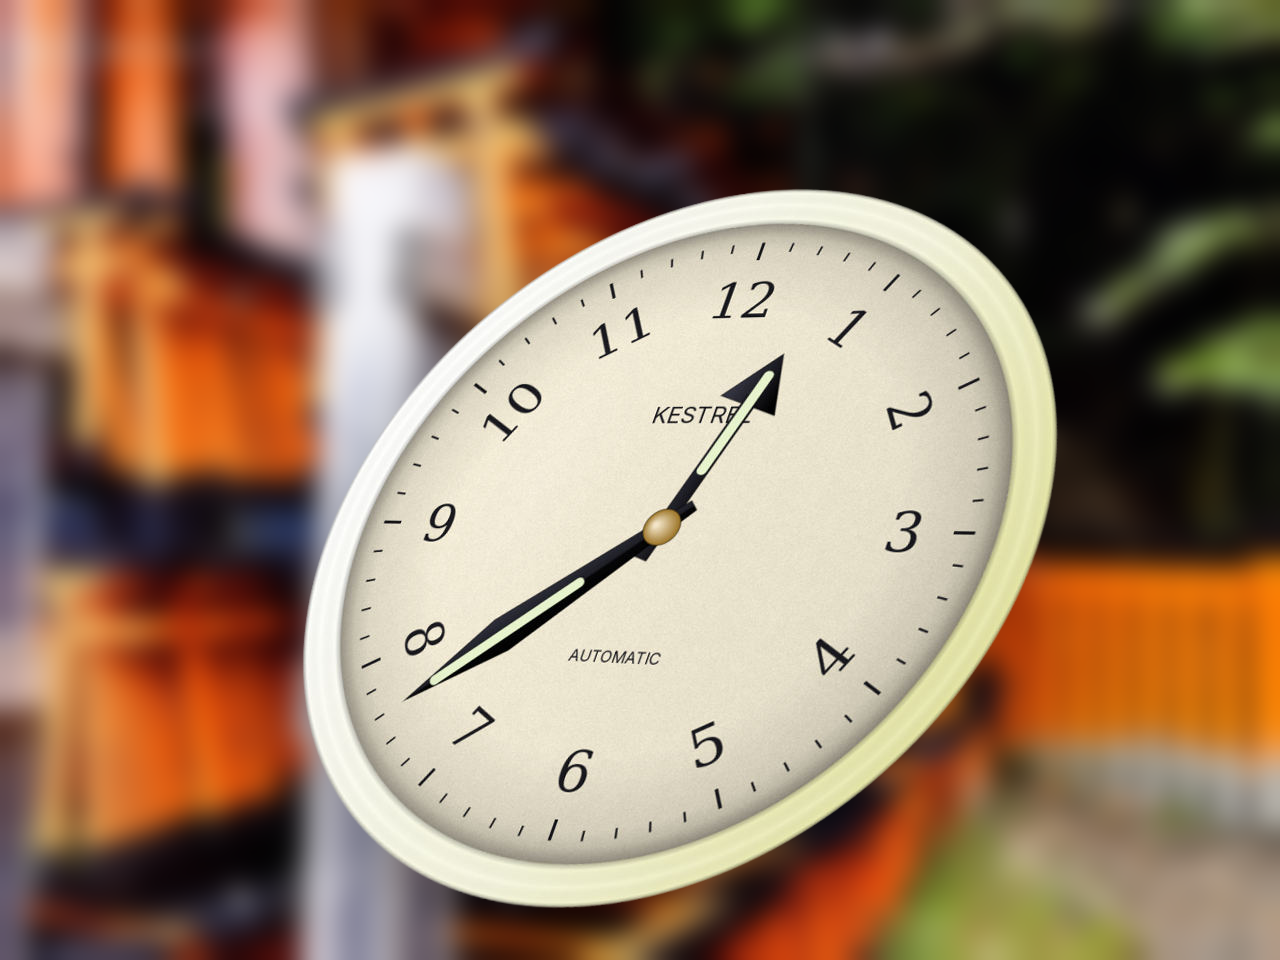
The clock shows 12:38
